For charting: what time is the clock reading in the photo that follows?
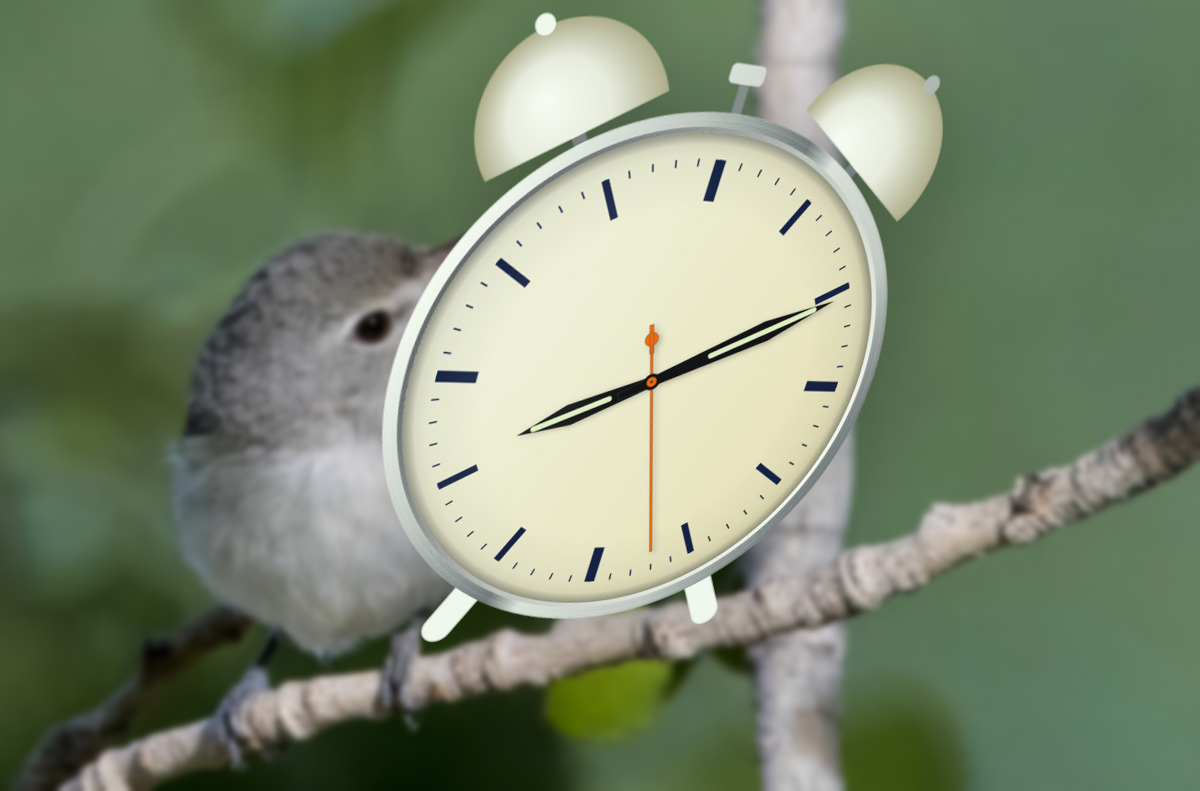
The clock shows 8:10:27
